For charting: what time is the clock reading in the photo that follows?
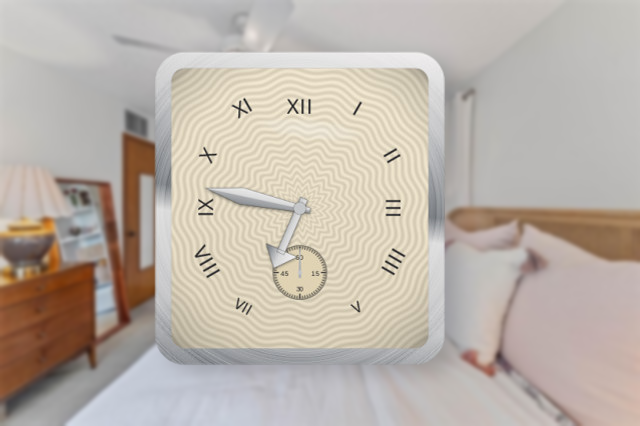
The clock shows 6:47
